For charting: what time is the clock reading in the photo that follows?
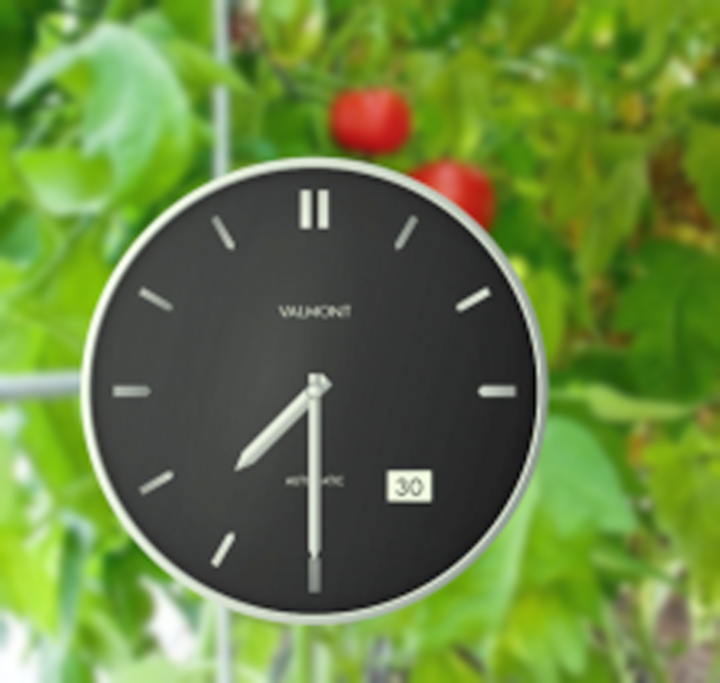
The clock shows 7:30
